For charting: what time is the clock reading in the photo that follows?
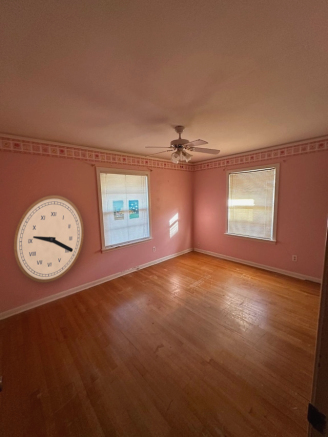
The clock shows 9:19
